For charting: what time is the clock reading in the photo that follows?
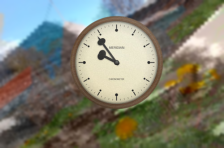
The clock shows 9:54
